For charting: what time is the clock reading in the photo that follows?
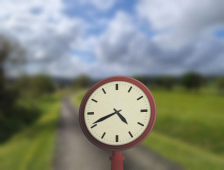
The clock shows 4:41
